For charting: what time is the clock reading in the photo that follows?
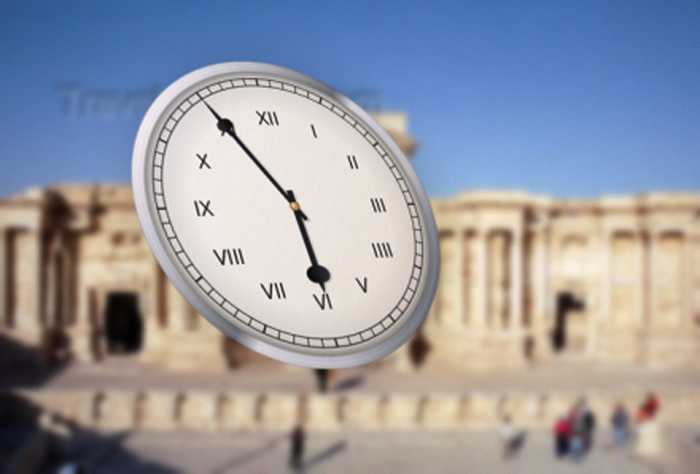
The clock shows 5:55
